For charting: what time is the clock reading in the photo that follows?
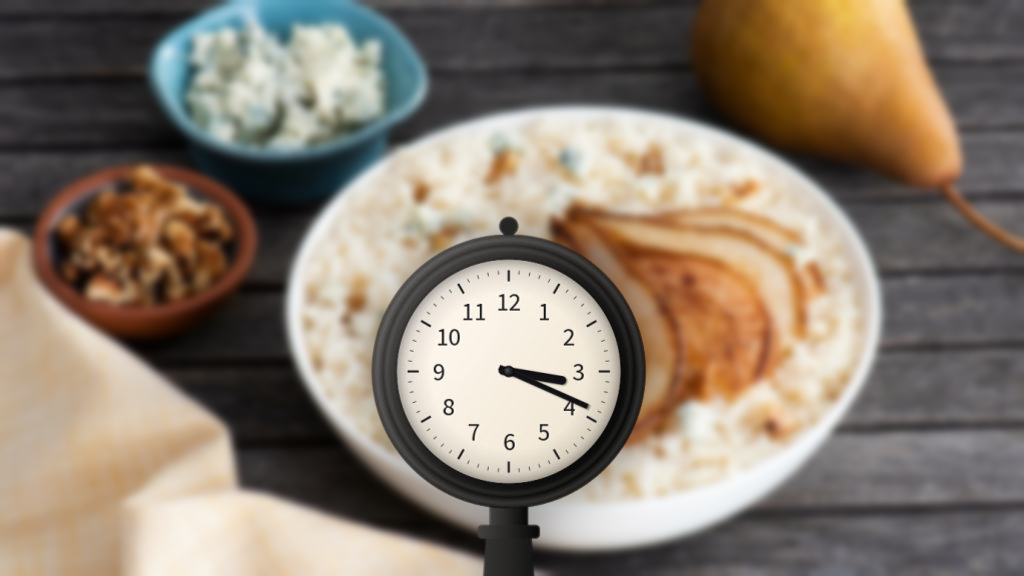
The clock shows 3:19
